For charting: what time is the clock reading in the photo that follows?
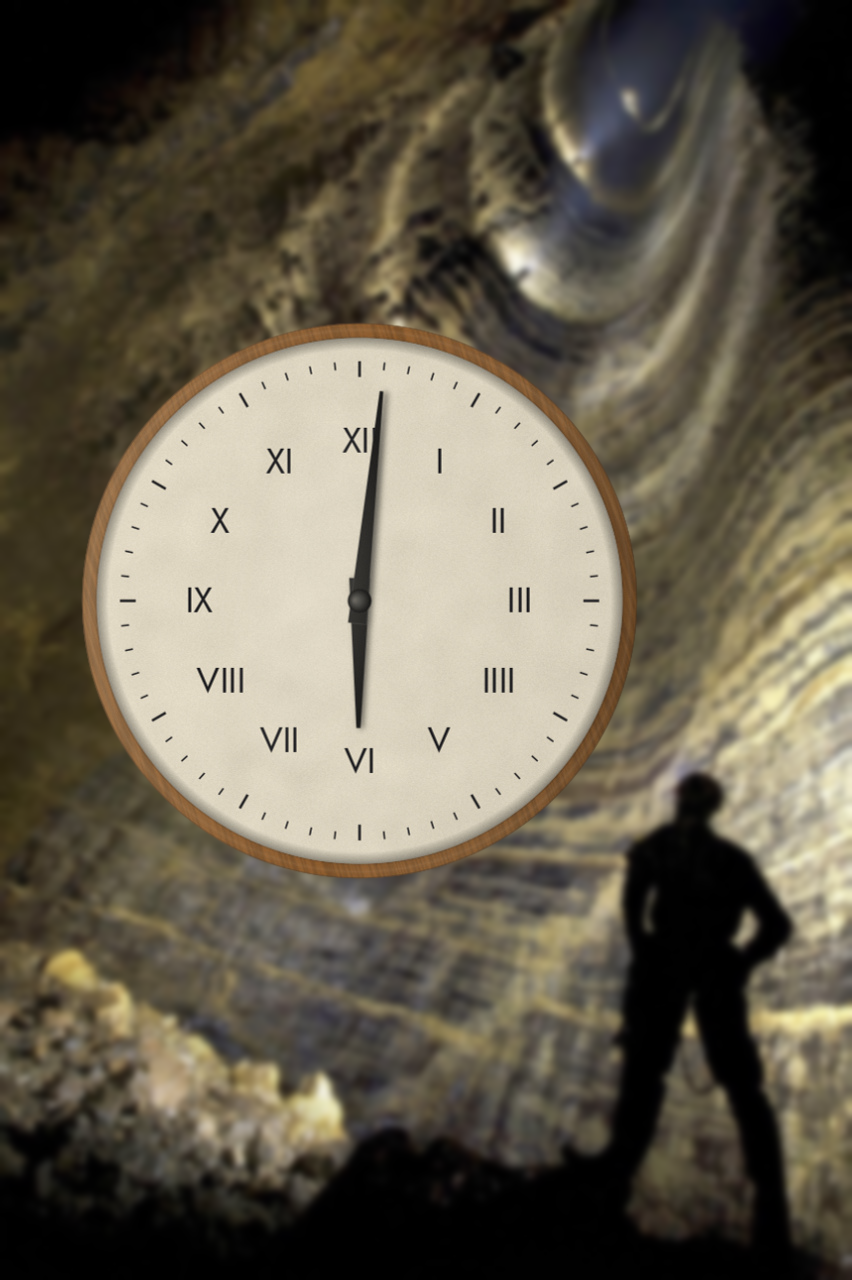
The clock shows 6:01
